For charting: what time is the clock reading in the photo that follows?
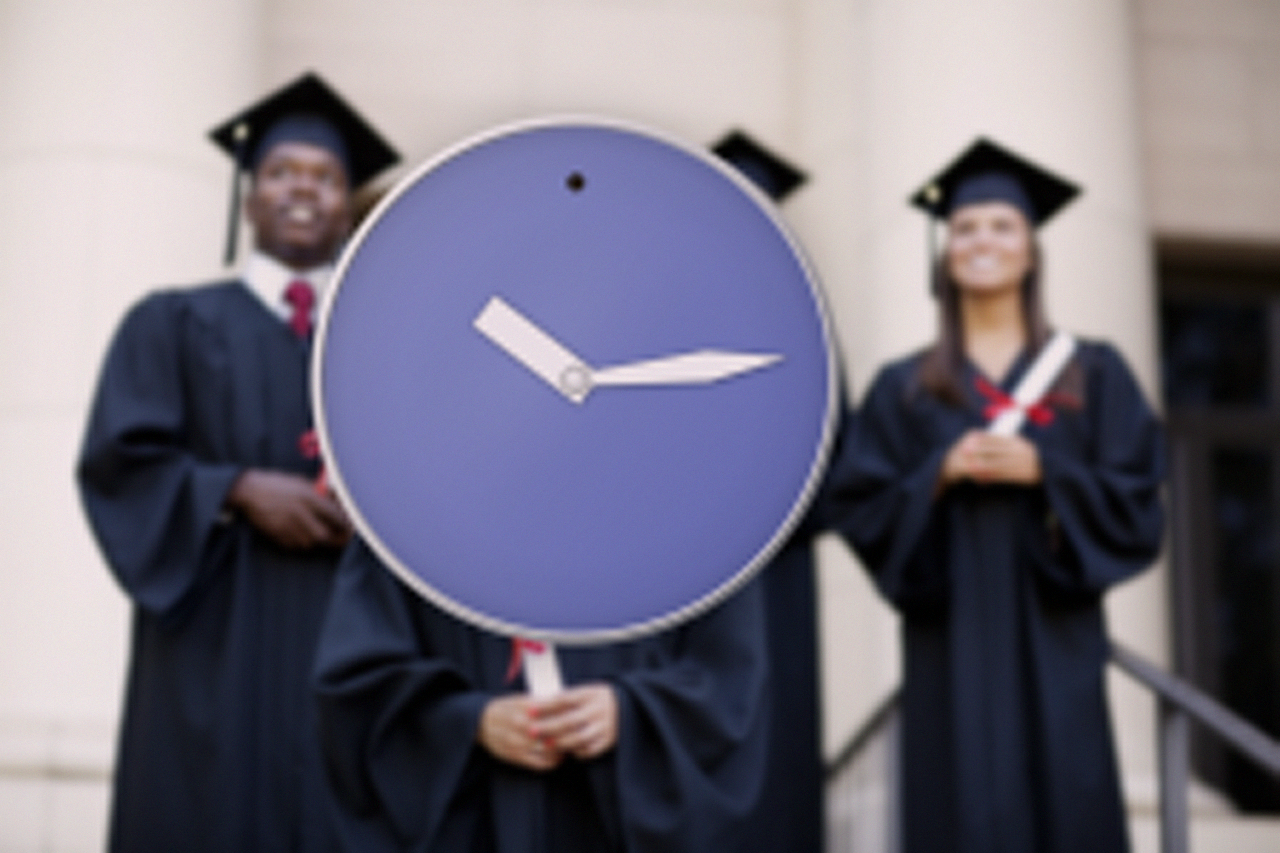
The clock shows 10:14
